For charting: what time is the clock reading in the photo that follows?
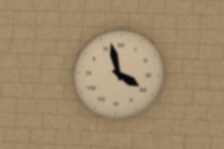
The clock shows 3:57
